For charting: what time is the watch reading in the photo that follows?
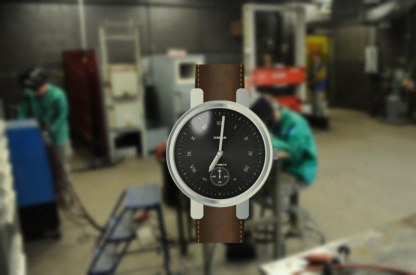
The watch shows 7:01
